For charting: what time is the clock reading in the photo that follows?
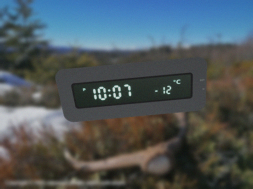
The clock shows 10:07
